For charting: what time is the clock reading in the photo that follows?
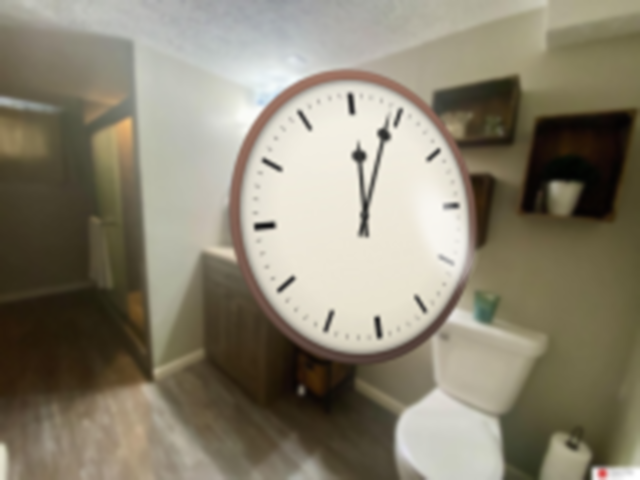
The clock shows 12:04
